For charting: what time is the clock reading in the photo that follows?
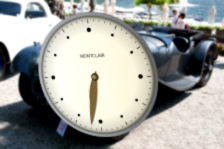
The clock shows 6:32
